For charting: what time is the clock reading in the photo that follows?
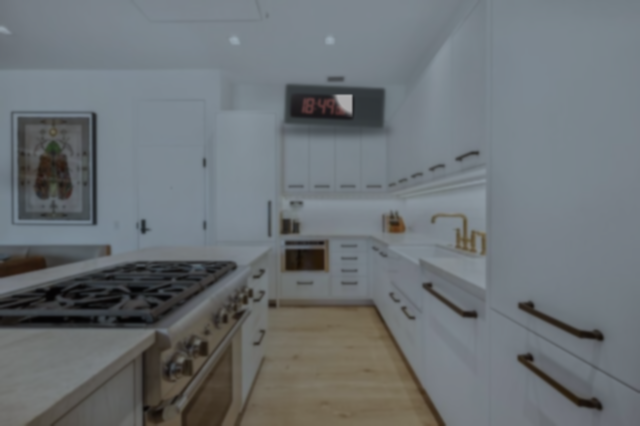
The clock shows 18:49
